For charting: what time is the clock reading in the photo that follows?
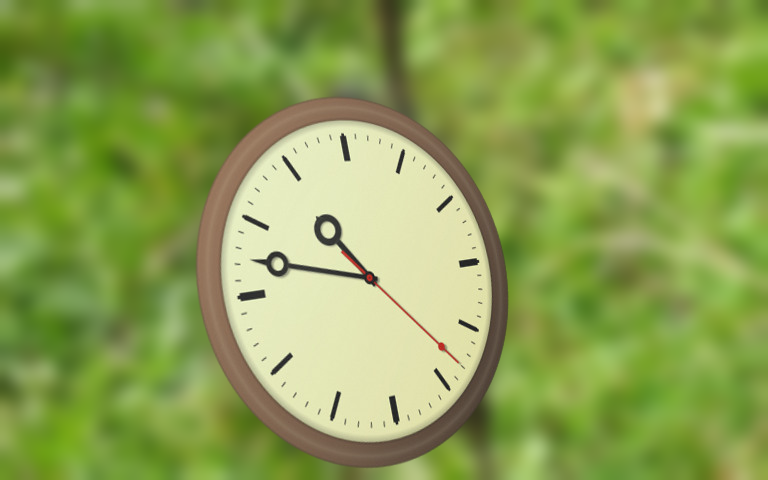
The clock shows 10:47:23
